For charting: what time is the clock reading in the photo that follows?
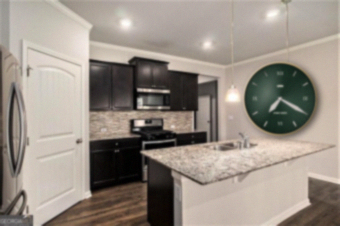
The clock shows 7:20
